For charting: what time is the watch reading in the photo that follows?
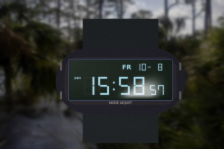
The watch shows 15:58:57
